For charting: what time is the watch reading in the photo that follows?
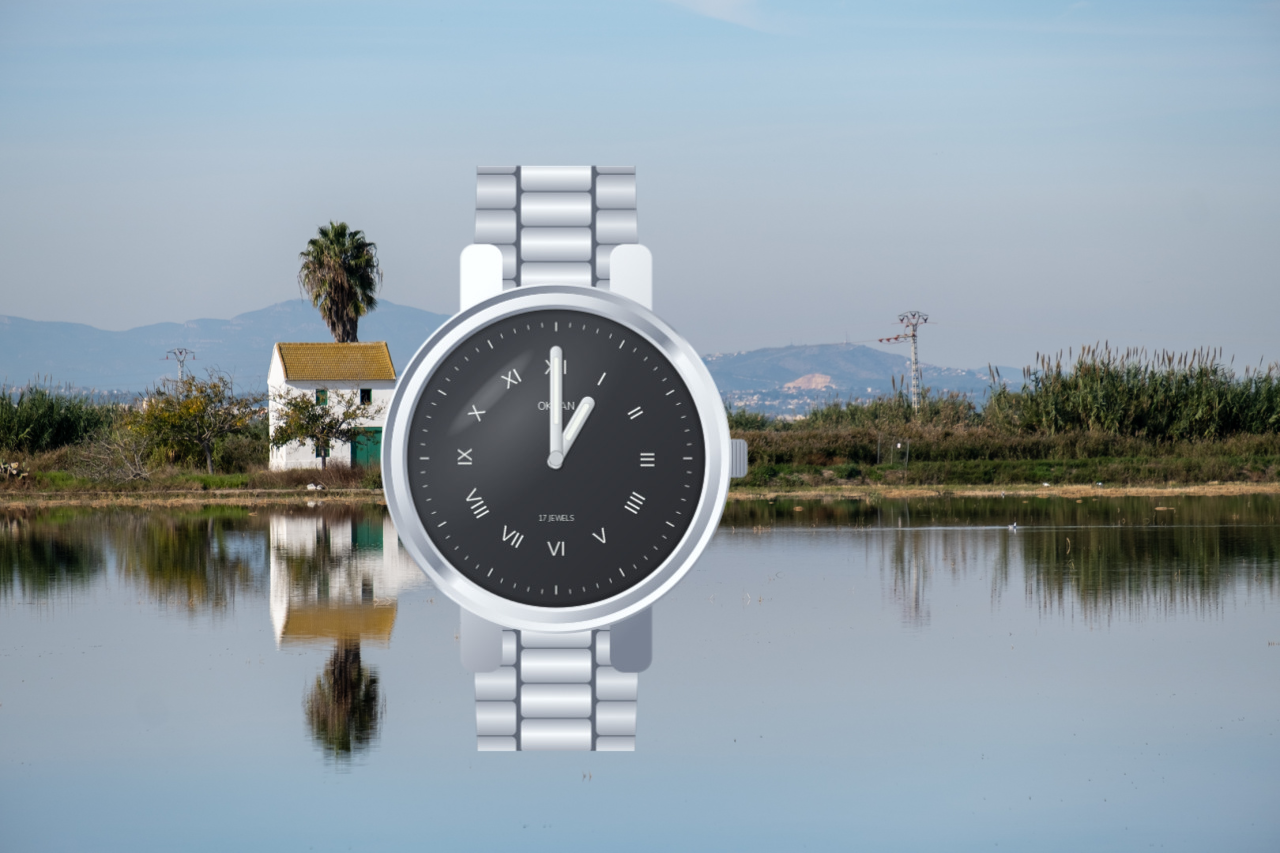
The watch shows 1:00
